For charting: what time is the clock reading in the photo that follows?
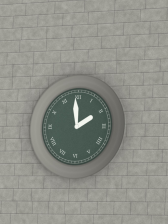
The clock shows 1:59
